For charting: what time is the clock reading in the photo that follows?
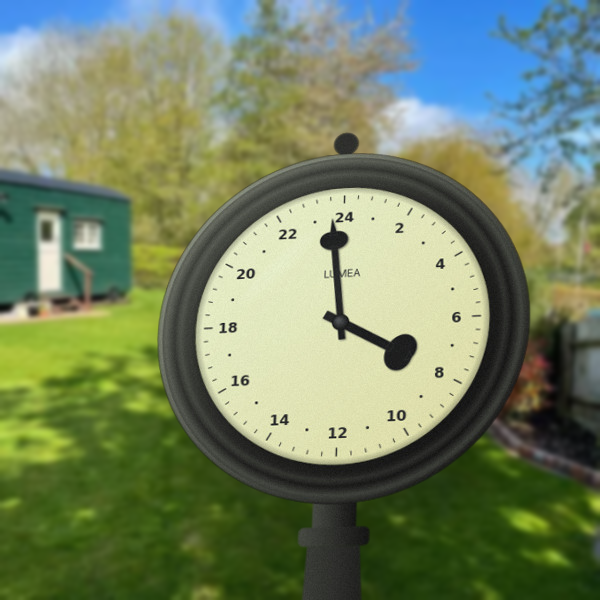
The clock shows 7:59
